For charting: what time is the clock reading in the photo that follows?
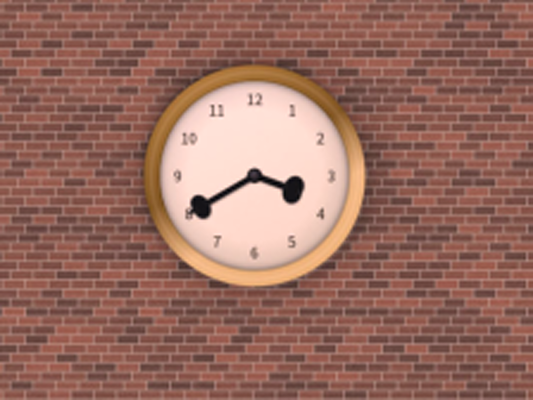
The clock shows 3:40
